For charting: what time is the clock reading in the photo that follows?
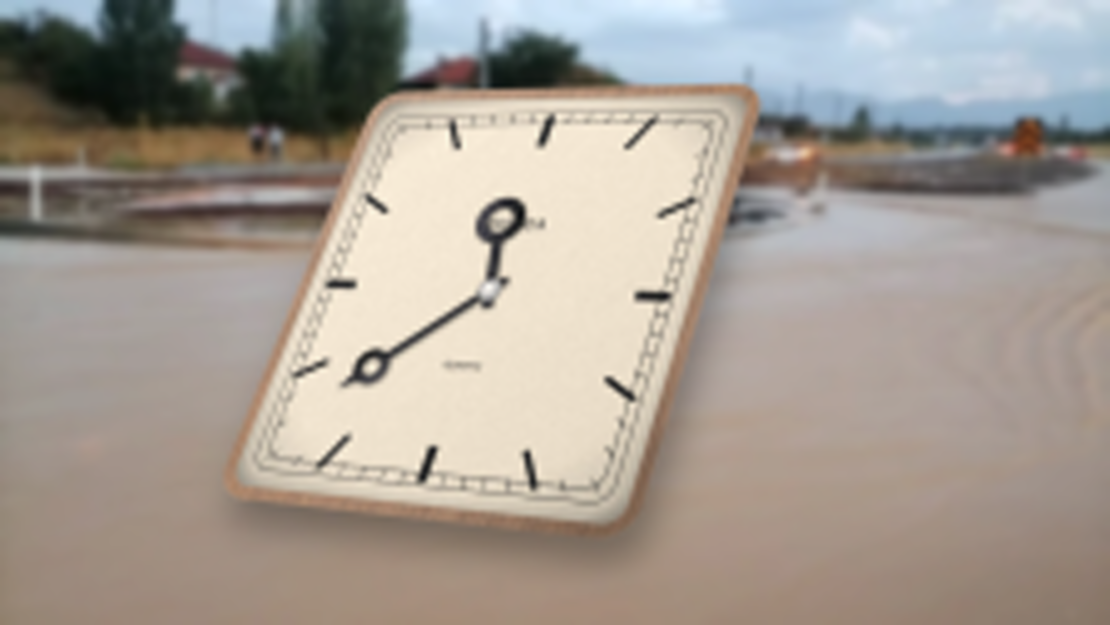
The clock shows 11:38
